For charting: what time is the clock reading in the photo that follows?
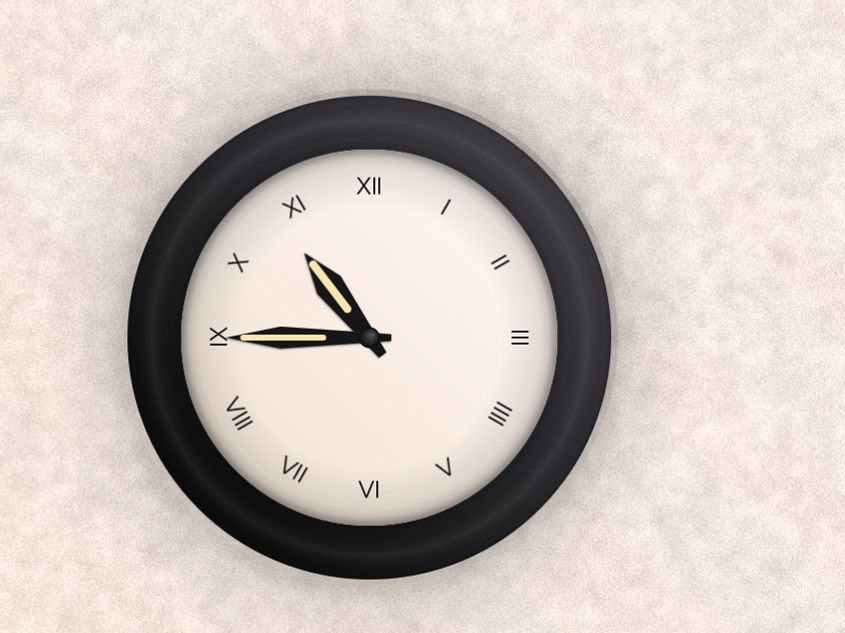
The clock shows 10:45
